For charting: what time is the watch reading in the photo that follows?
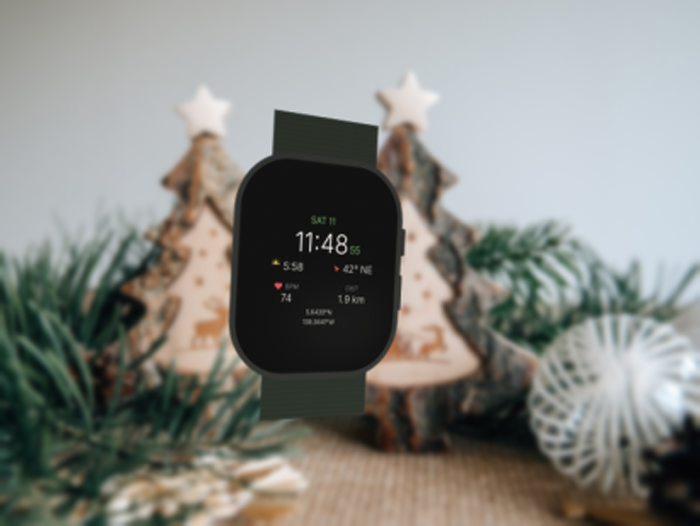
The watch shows 11:48
